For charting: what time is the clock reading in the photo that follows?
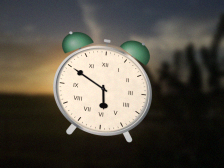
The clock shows 5:50
